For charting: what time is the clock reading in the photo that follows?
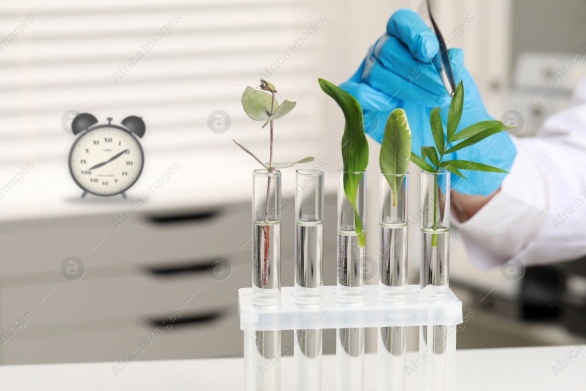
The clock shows 8:09
